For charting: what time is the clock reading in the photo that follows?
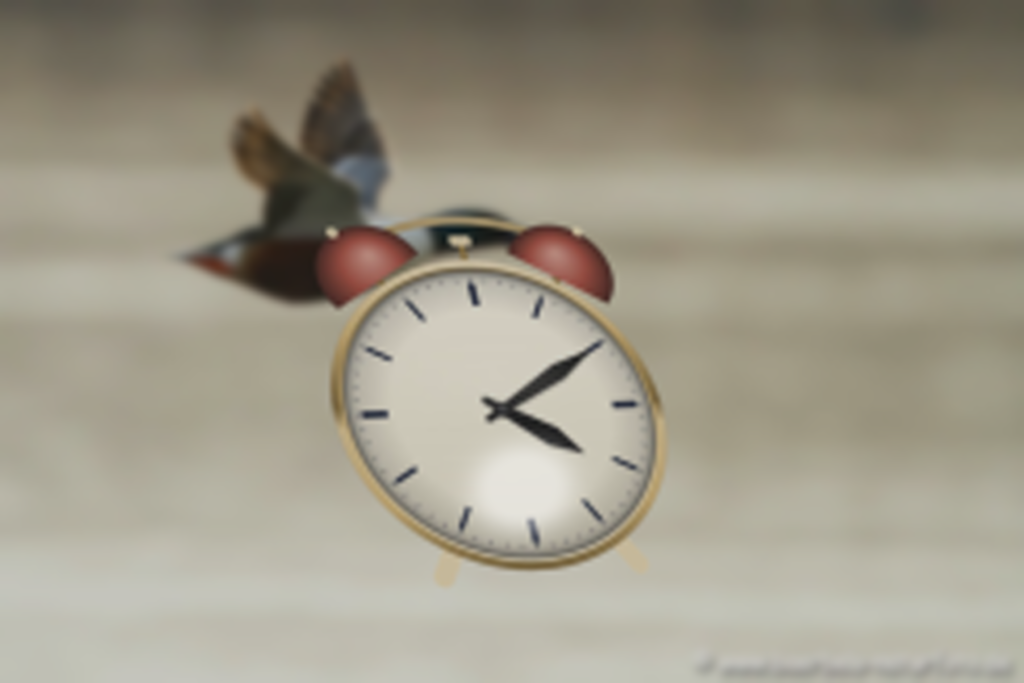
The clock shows 4:10
